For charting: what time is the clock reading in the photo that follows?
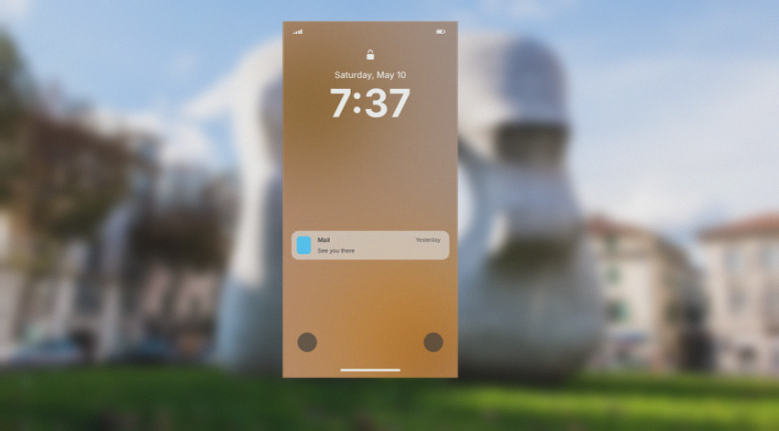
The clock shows 7:37
